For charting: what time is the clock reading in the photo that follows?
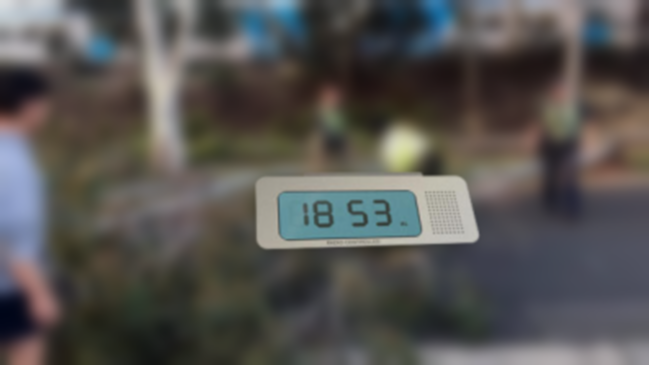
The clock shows 18:53
